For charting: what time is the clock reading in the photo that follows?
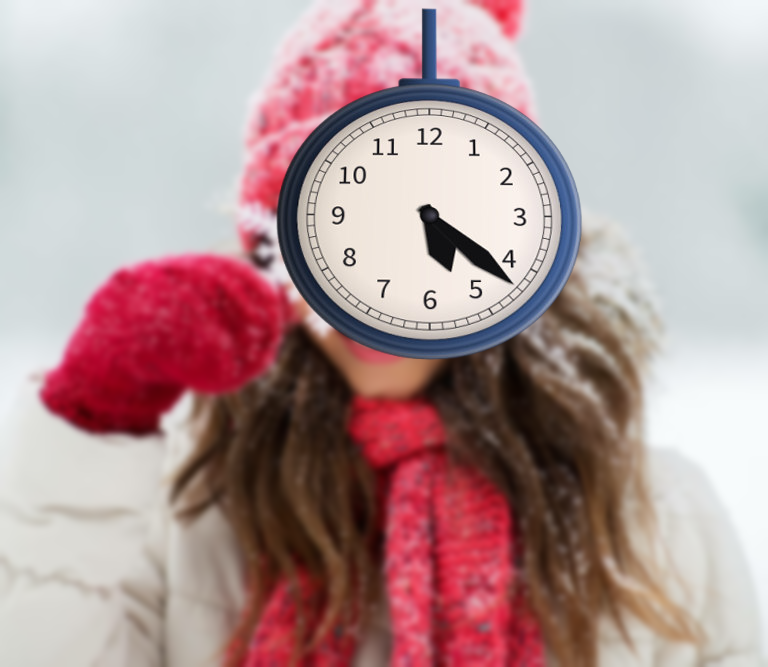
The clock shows 5:22
